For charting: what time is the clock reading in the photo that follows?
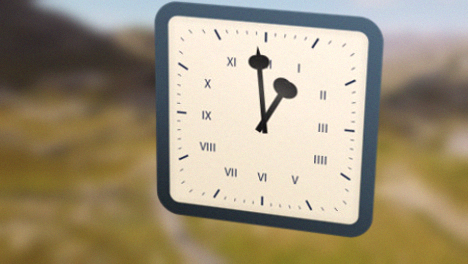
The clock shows 12:59
